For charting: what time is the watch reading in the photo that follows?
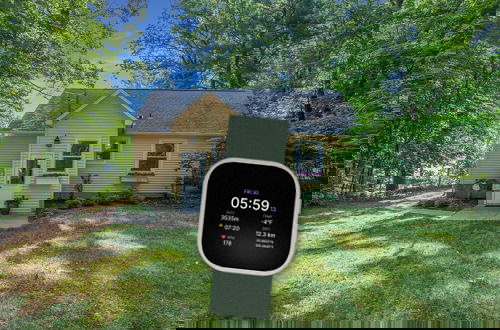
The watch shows 5:59
